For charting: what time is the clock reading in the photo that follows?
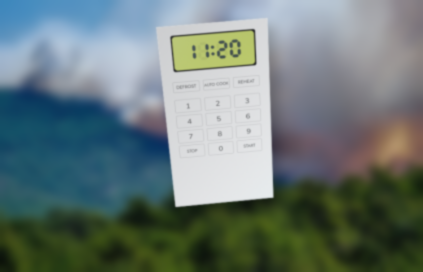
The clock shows 11:20
